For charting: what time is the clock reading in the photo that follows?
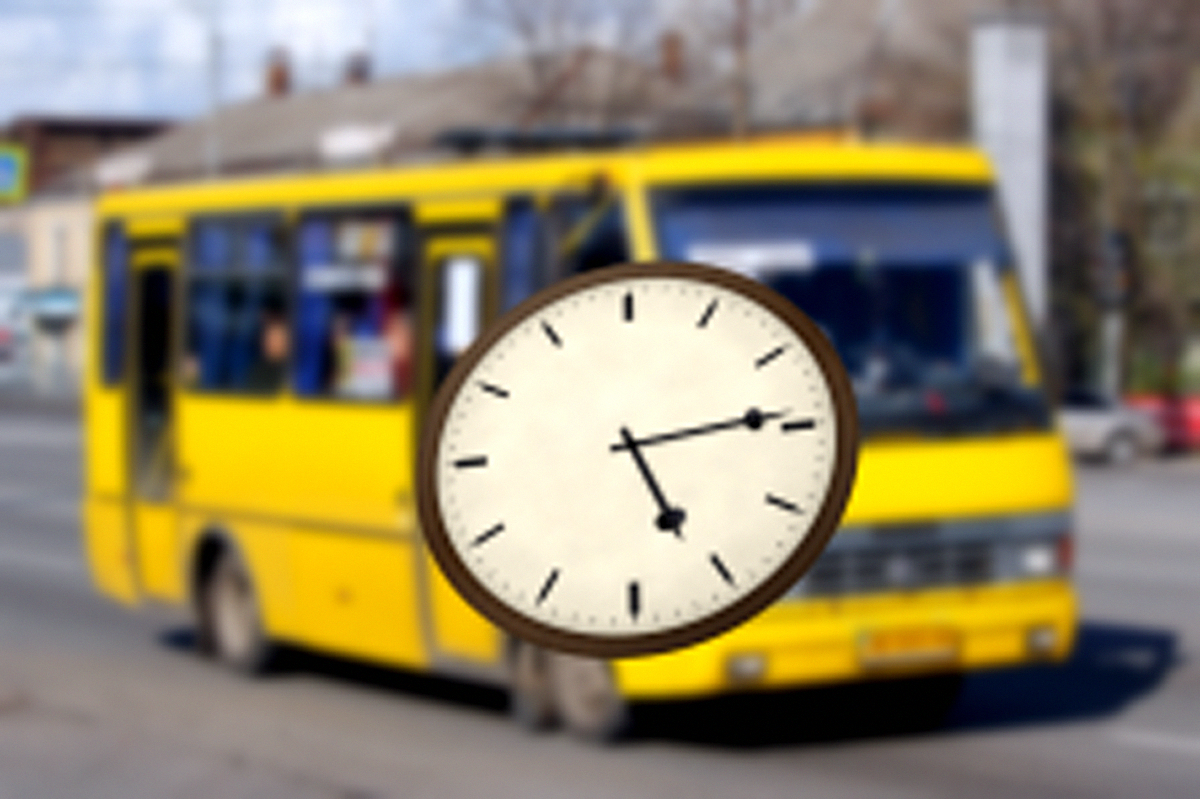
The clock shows 5:14
